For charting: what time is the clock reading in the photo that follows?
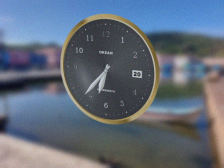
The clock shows 6:37
